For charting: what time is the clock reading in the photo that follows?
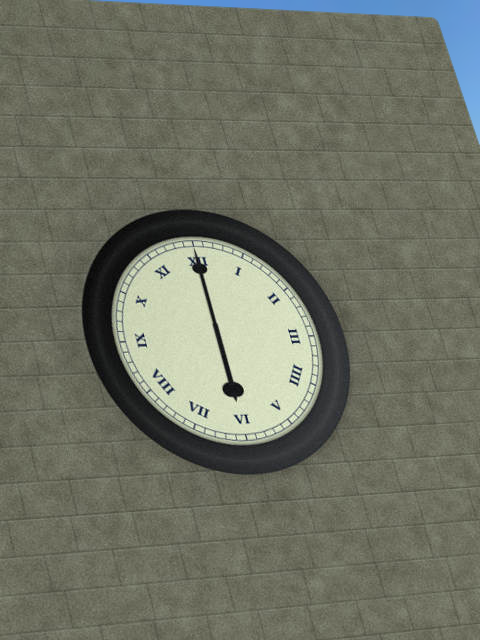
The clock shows 6:00
